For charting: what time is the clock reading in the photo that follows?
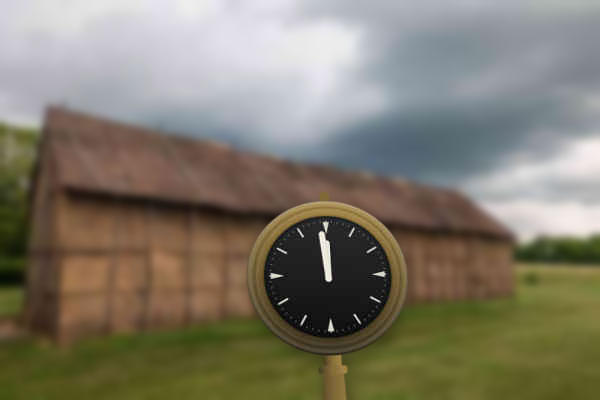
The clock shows 11:59
